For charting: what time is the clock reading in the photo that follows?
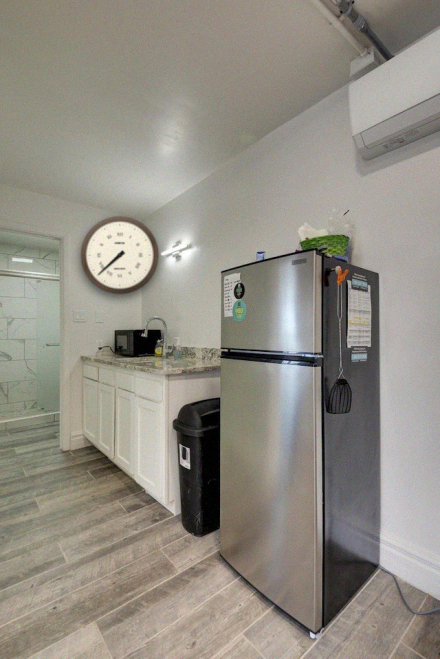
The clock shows 7:38
